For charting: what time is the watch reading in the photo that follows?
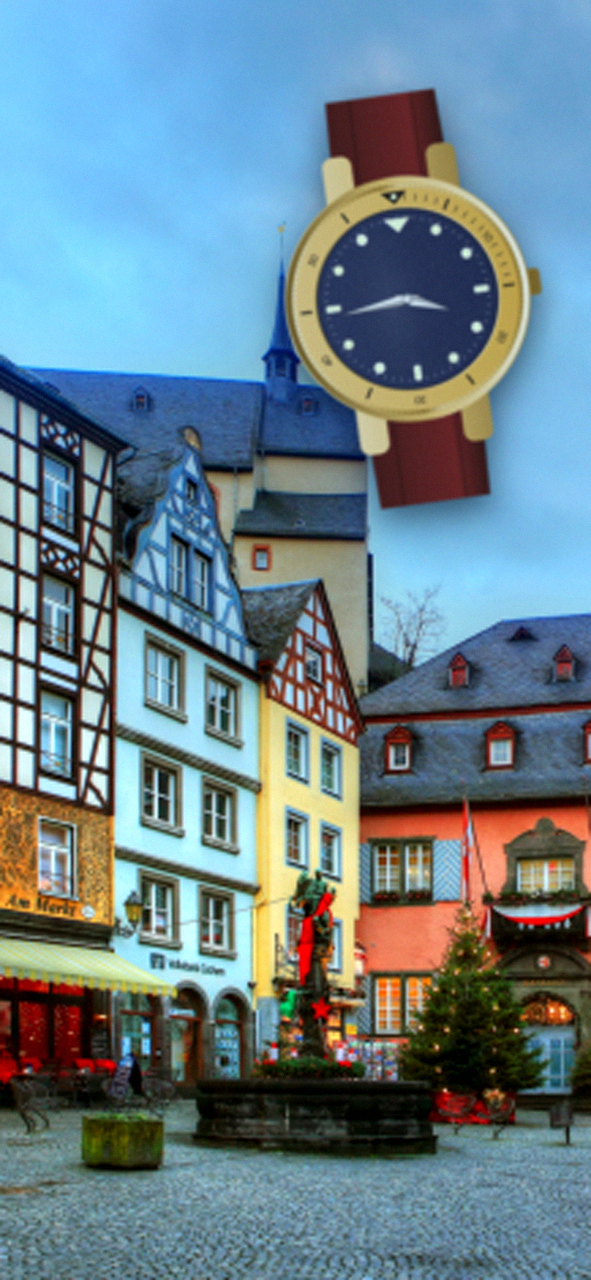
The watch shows 3:44
